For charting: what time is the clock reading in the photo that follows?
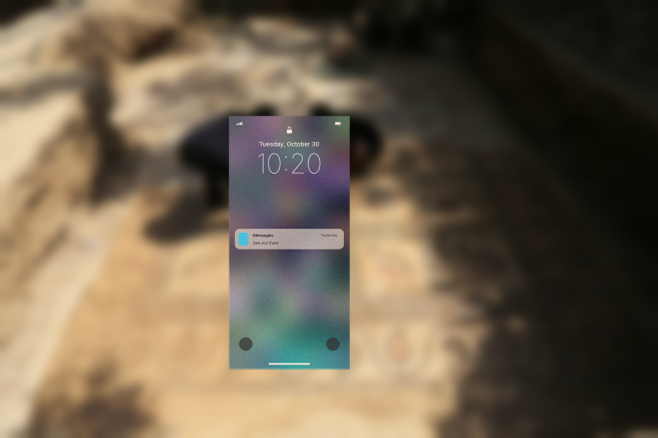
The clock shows 10:20
